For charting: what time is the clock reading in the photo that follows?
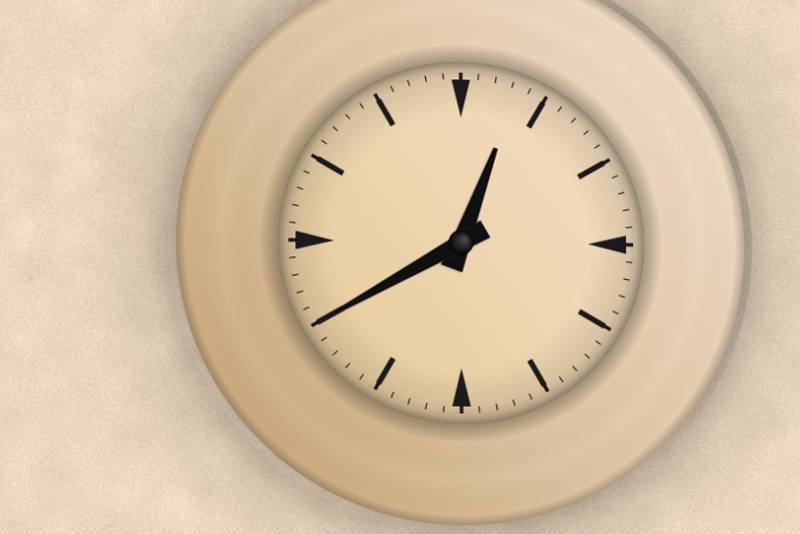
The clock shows 12:40
